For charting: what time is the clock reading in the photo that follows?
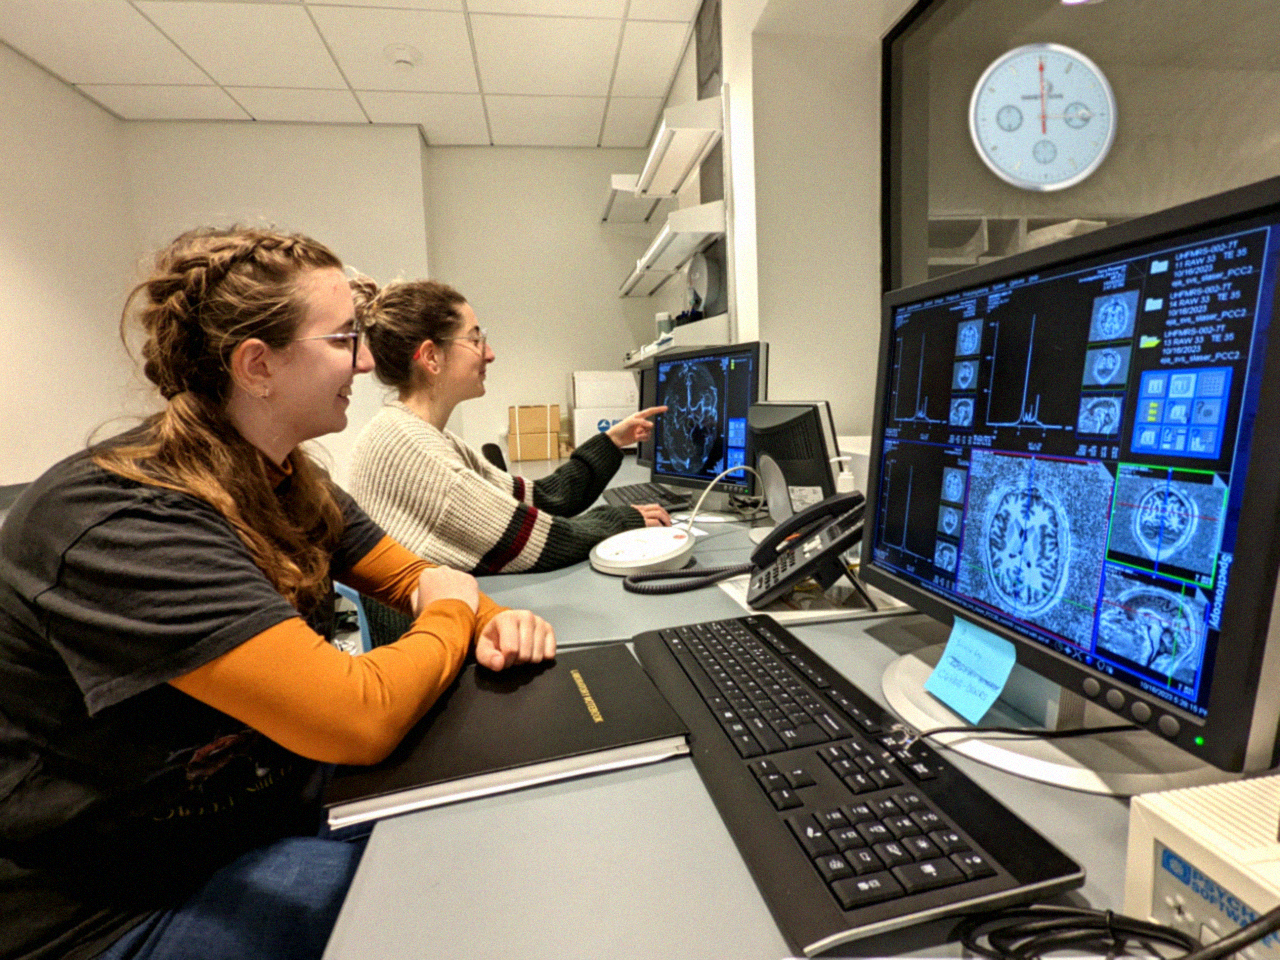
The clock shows 12:15
